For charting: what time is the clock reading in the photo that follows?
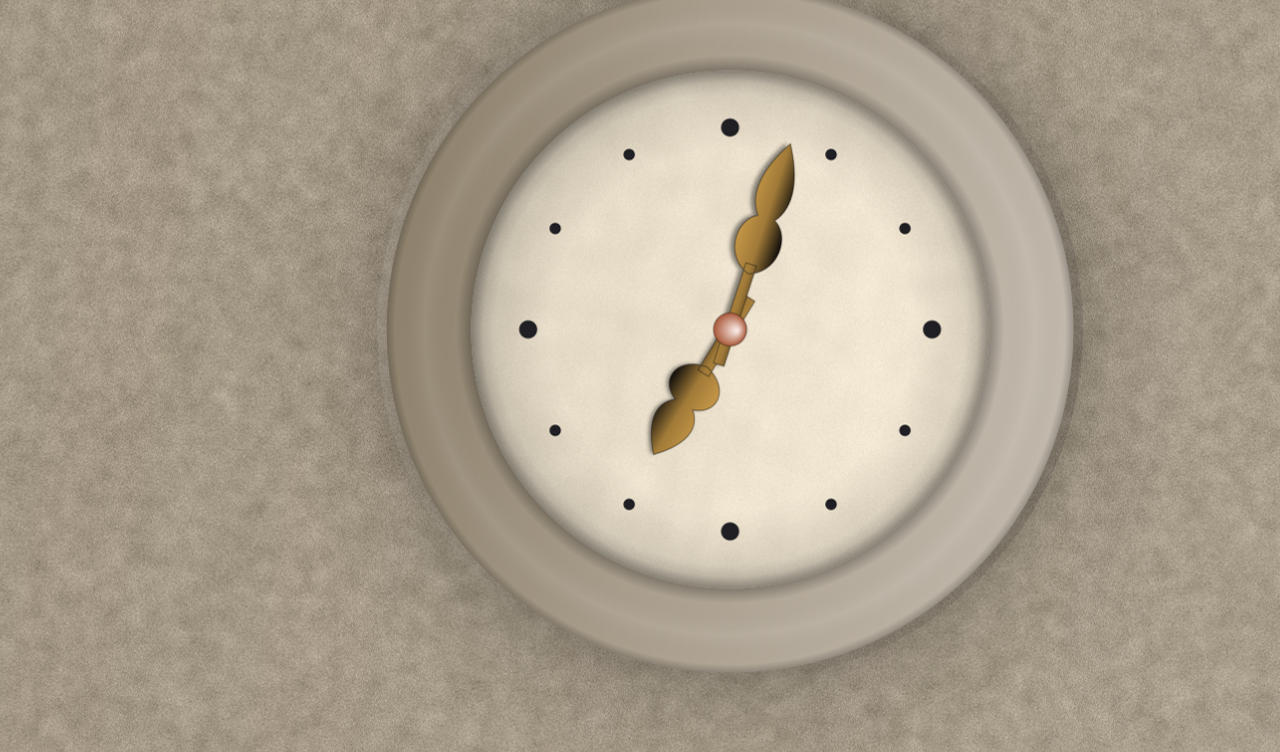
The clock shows 7:03
